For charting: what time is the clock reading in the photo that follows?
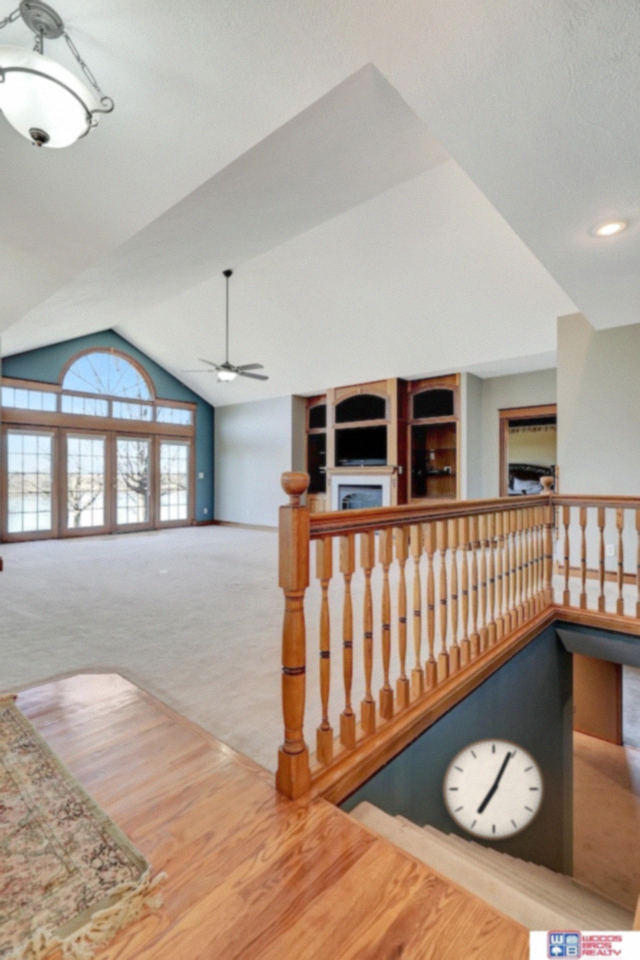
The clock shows 7:04
